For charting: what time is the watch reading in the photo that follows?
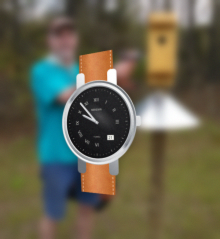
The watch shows 9:53
